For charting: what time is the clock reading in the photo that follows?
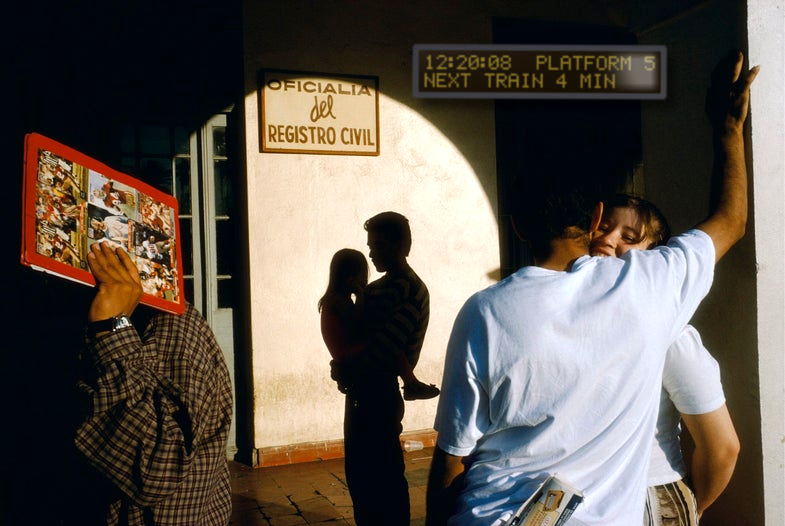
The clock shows 12:20:08
